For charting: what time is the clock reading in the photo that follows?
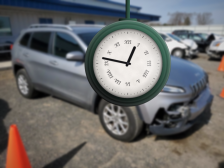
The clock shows 12:47
